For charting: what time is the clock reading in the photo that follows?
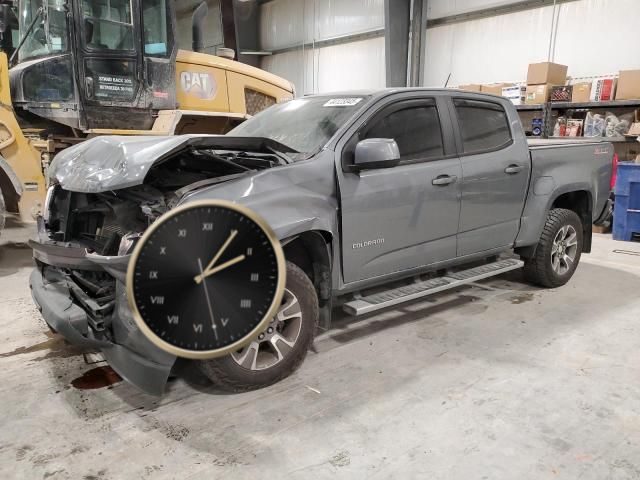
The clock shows 2:05:27
